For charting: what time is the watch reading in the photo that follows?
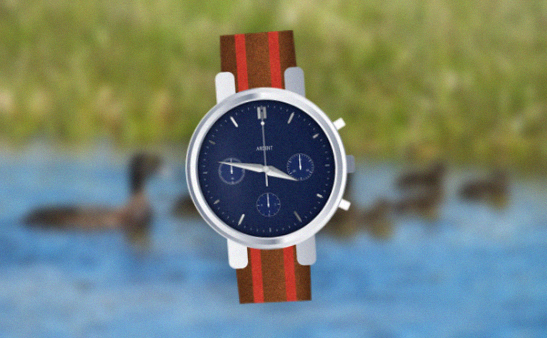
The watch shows 3:47
